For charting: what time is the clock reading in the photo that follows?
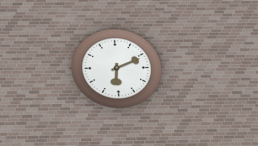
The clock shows 6:11
